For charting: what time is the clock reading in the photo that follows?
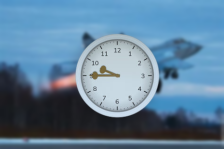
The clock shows 9:45
